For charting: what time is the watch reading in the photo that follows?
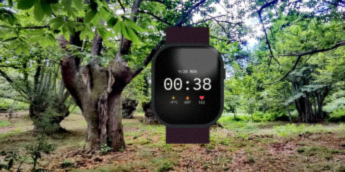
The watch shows 0:38
